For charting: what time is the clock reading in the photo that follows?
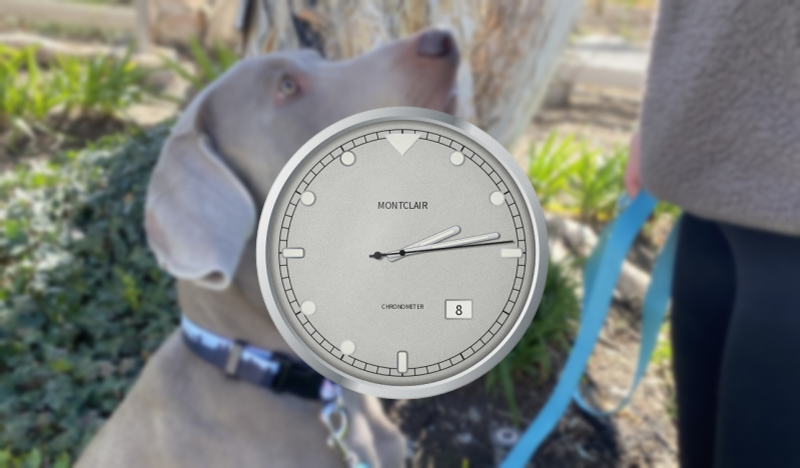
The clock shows 2:13:14
